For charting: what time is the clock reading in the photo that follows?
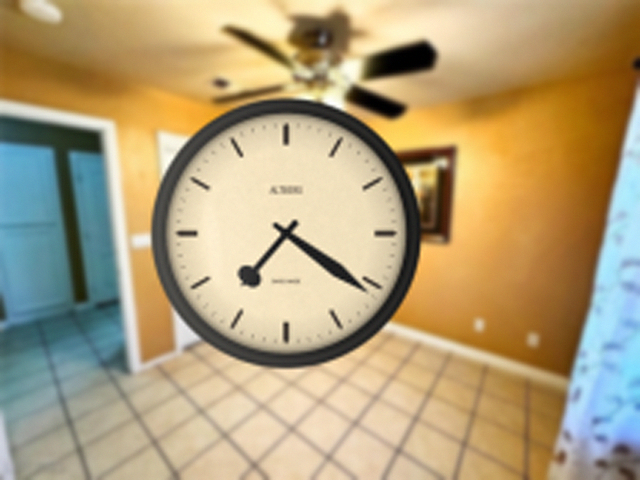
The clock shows 7:21
